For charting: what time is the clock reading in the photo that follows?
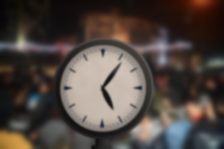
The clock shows 5:06
